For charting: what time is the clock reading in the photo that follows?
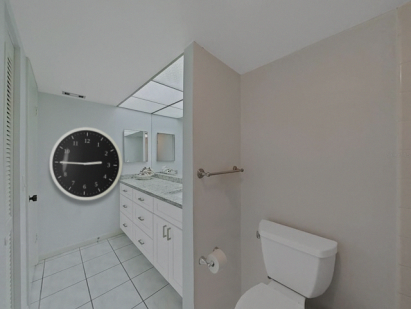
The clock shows 2:45
